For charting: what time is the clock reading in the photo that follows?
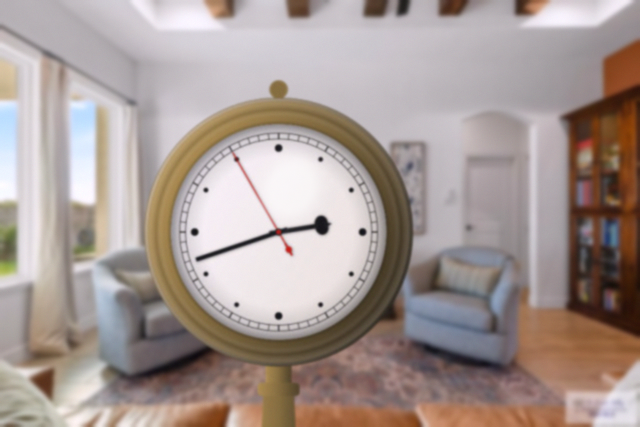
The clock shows 2:41:55
